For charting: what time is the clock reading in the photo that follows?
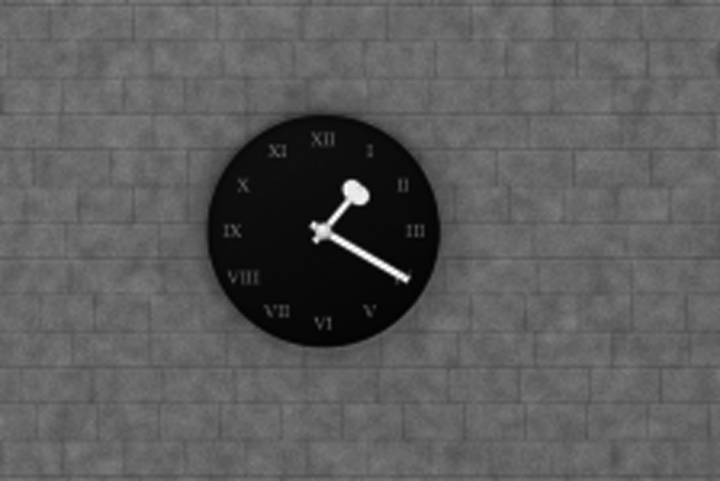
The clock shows 1:20
